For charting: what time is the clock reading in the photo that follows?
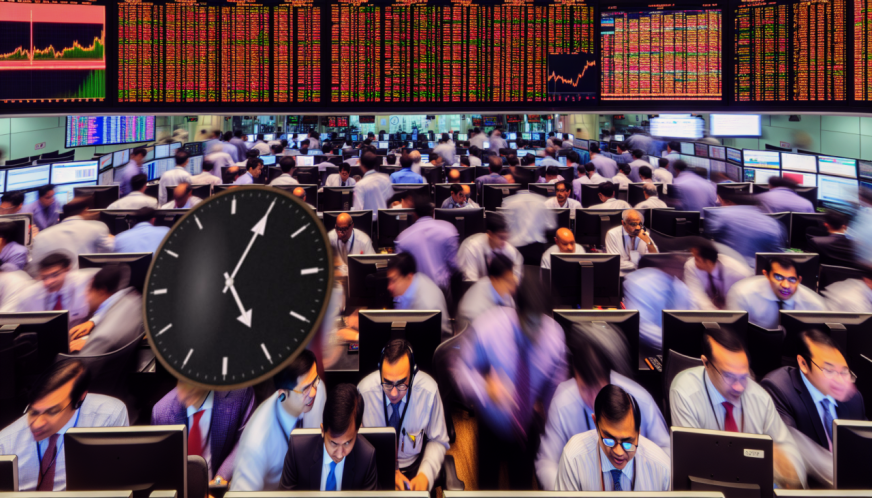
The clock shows 5:05
